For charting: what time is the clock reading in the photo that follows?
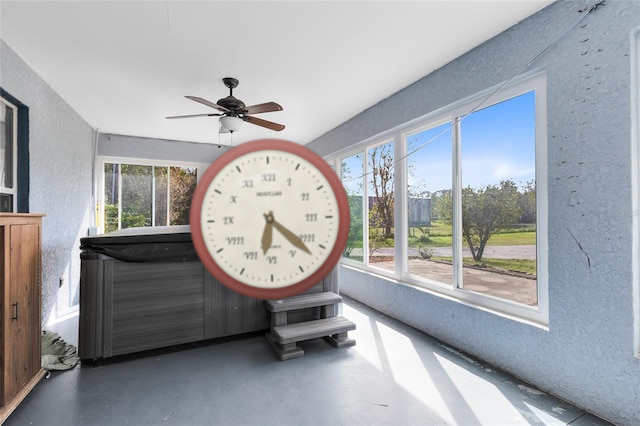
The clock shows 6:22
